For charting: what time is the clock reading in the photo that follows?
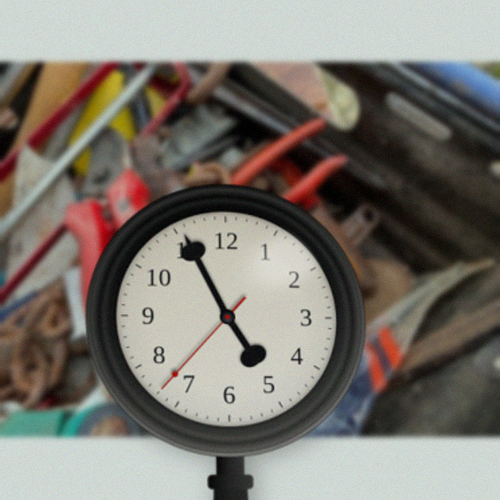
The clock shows 4:55:37
